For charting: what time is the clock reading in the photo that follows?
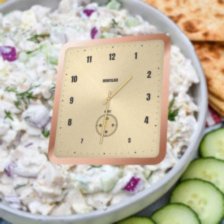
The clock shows 1:31
